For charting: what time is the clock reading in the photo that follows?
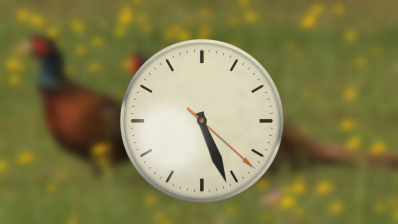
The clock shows 5:26:22
